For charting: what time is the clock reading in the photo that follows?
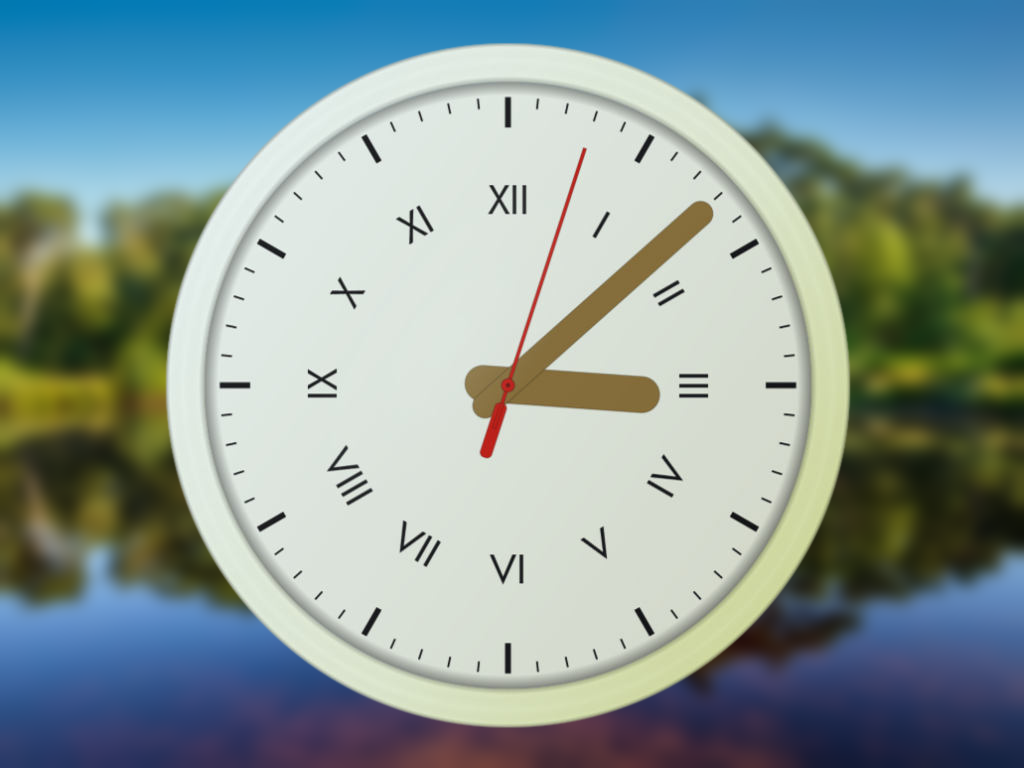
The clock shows 3:08:03
